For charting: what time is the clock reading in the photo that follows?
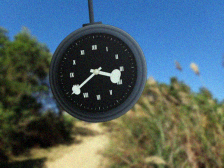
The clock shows 3:39
